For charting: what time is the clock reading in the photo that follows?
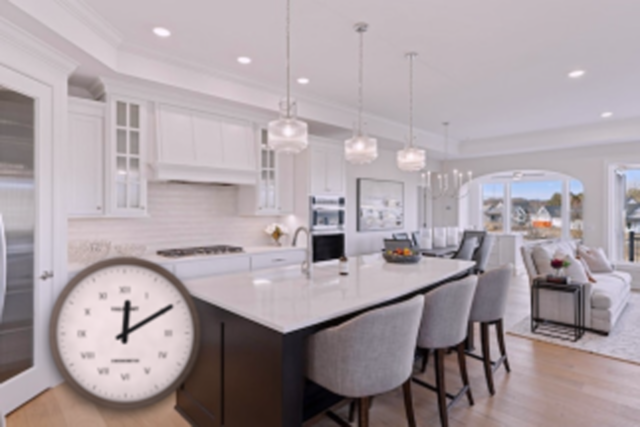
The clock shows 12:10
